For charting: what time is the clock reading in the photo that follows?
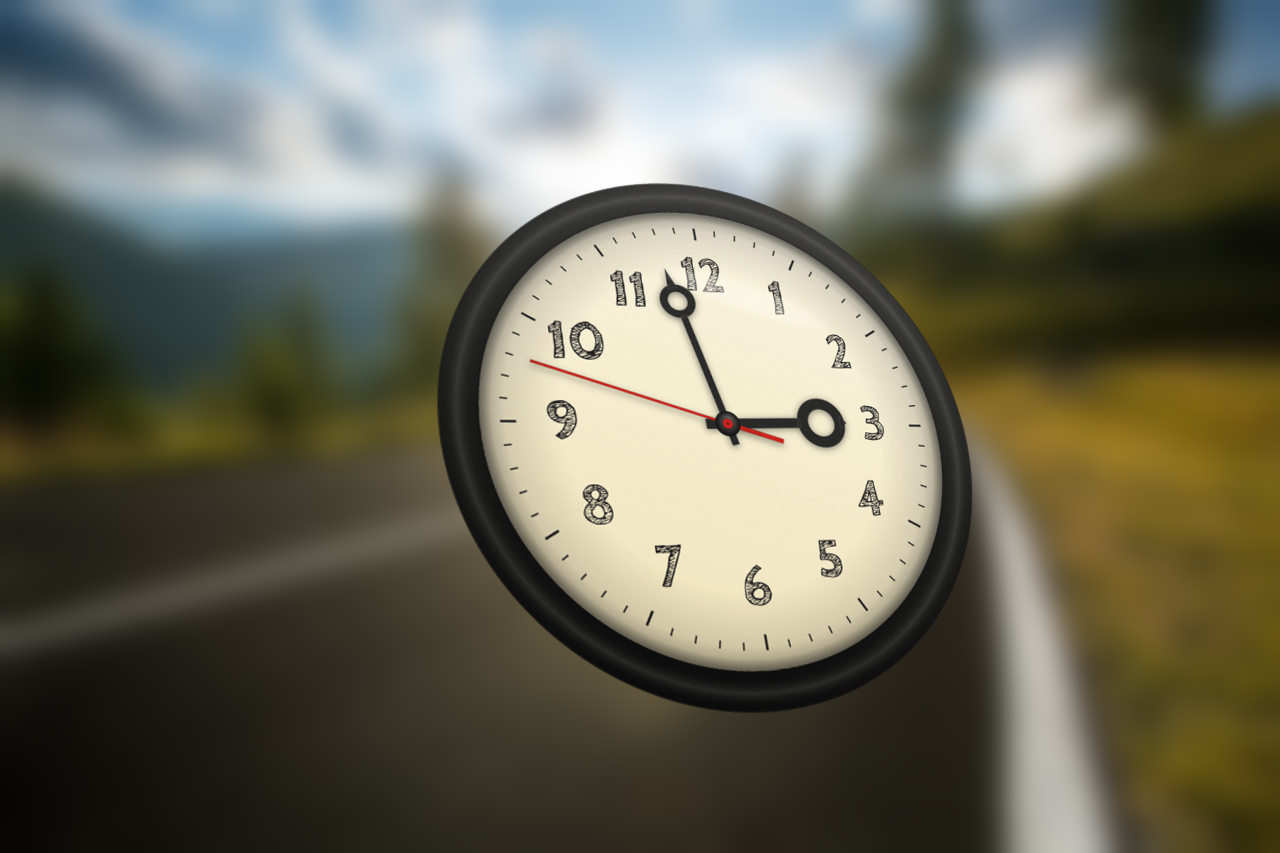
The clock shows 2:57:48
